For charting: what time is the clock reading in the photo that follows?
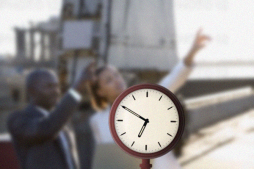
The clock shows 6:50
